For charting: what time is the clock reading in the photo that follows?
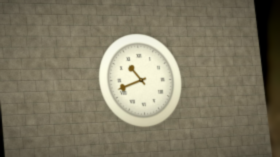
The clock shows 10:42
